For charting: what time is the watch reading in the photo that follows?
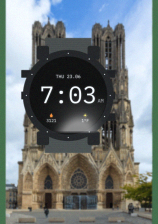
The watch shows 7:03
